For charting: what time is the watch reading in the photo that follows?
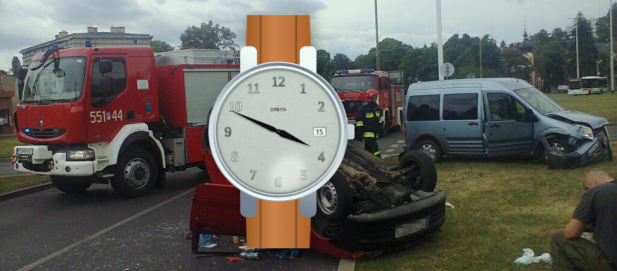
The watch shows 3:49
